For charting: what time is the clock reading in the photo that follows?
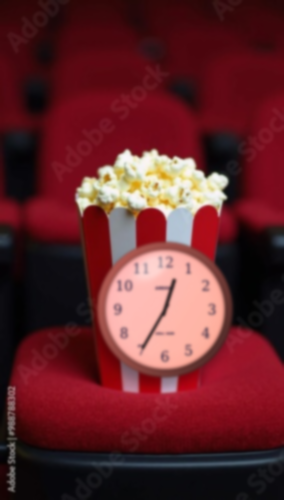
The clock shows 12:35
